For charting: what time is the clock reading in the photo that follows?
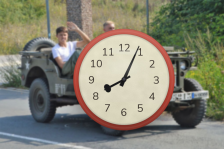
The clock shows 8:04
